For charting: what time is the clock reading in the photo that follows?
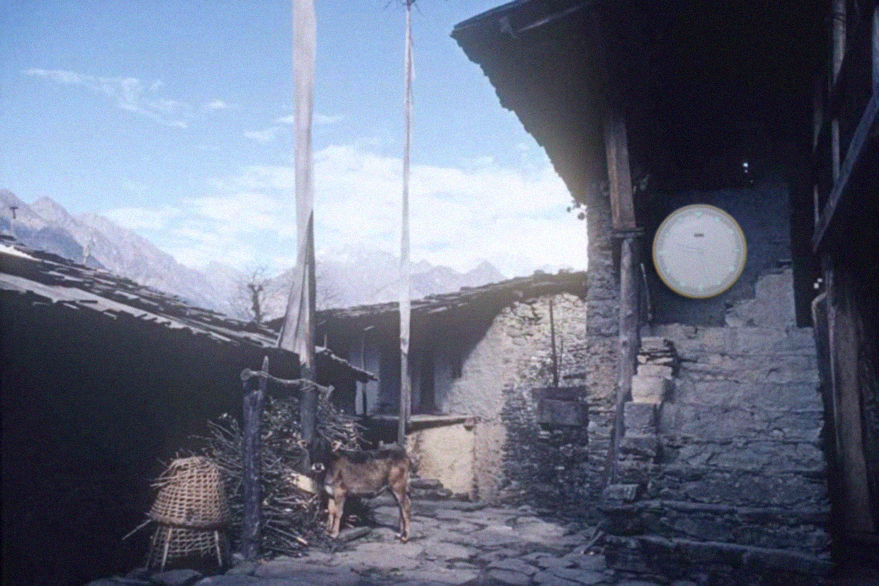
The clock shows 9:27
